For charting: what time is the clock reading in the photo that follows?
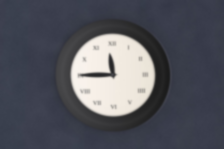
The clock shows 11:45
